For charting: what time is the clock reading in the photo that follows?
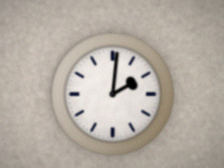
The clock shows 2:01
